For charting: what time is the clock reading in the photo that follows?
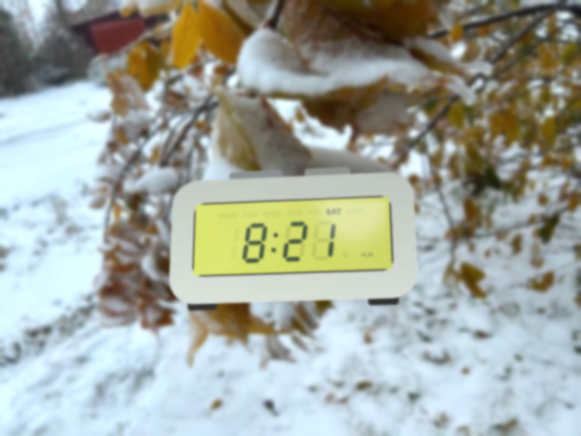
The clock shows 8:21
